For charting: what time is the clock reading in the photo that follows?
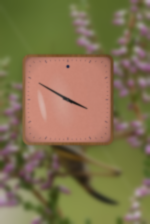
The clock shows 3:50
